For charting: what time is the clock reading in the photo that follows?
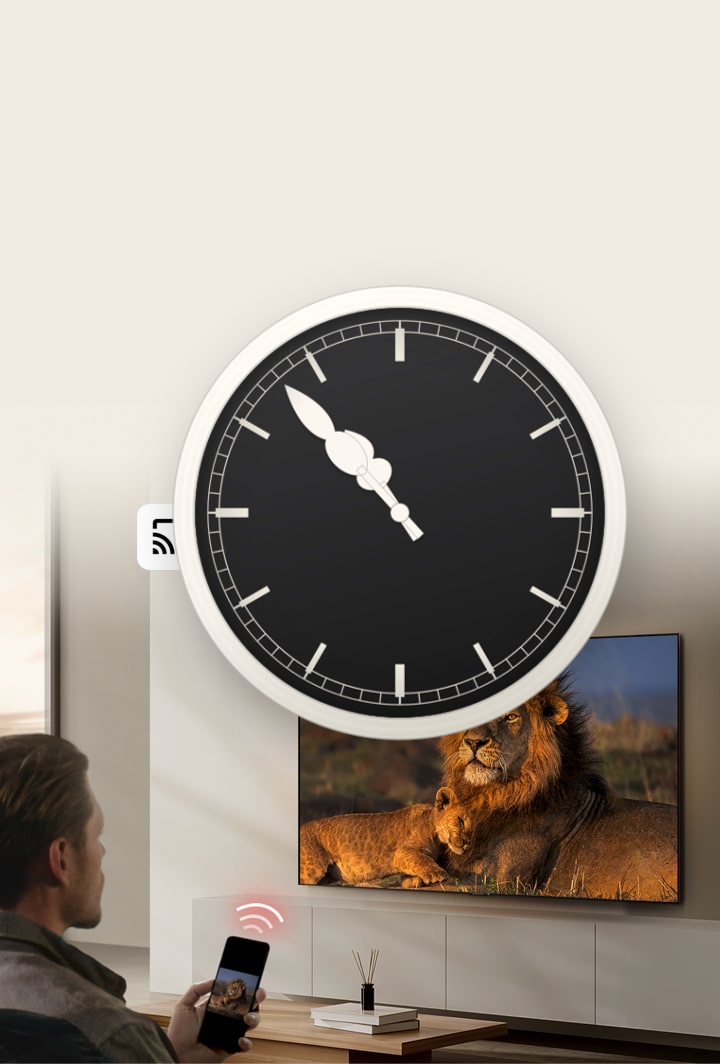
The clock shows 10:53
